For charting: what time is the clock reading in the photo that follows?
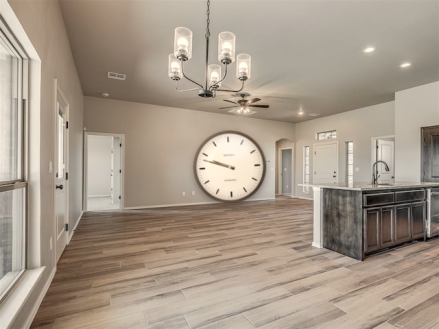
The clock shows 9:48
